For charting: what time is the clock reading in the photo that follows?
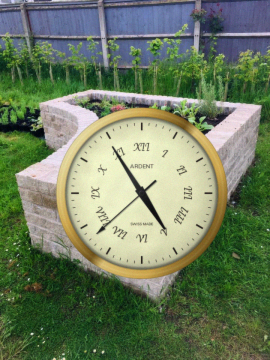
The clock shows 4:54:38
